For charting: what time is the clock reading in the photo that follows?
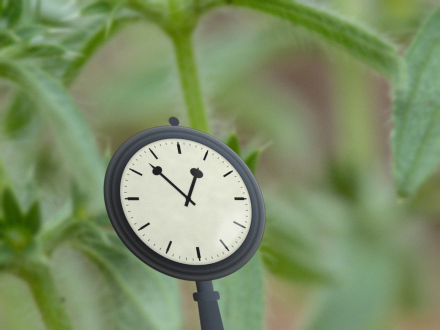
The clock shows 12:53
